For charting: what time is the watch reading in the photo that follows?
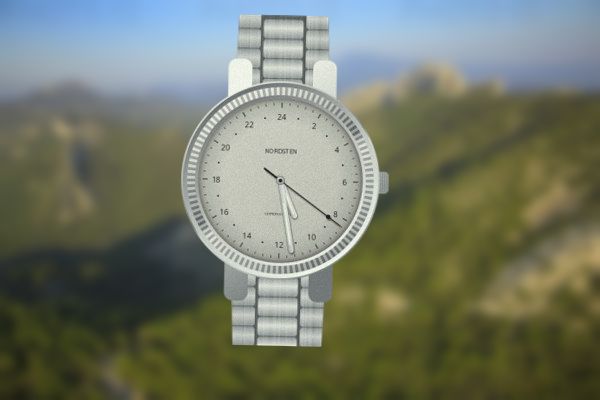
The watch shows 10:28:21
